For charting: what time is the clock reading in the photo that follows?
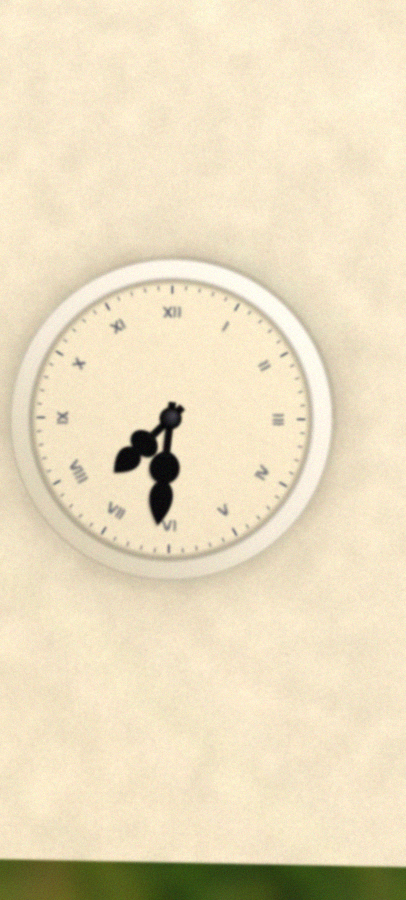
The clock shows 7:31
